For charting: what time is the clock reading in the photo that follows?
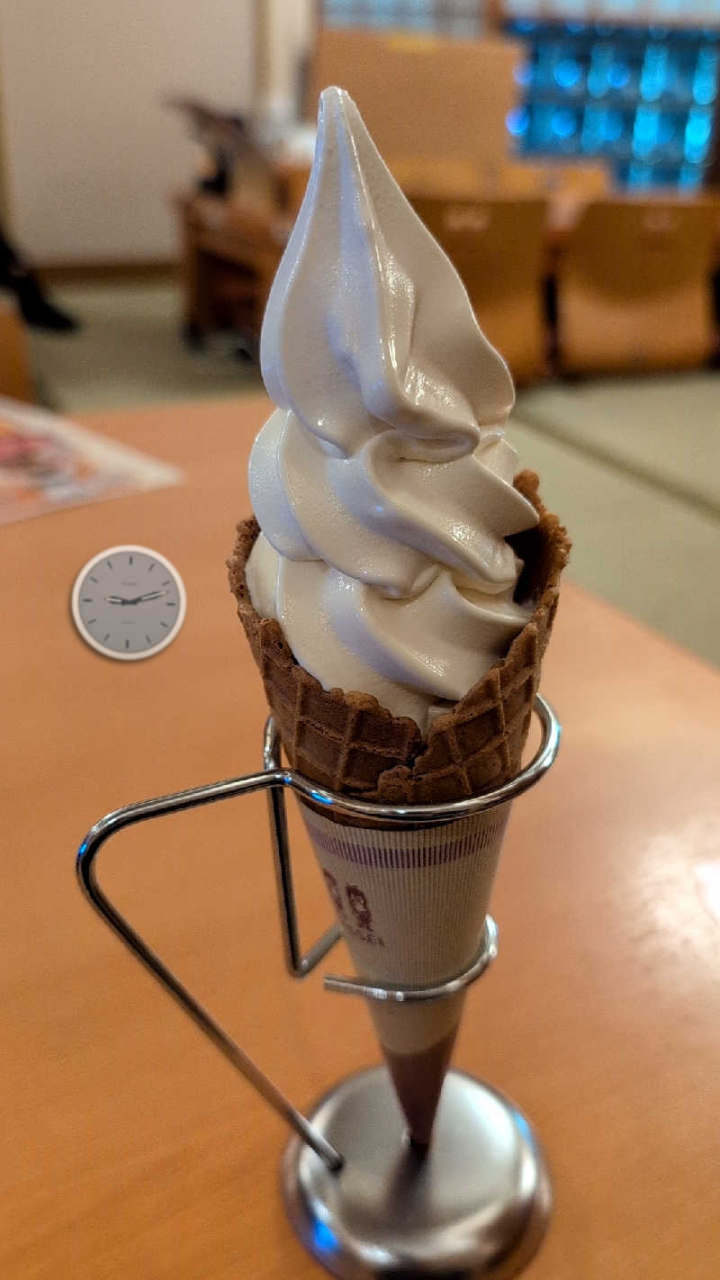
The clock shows 9:12
